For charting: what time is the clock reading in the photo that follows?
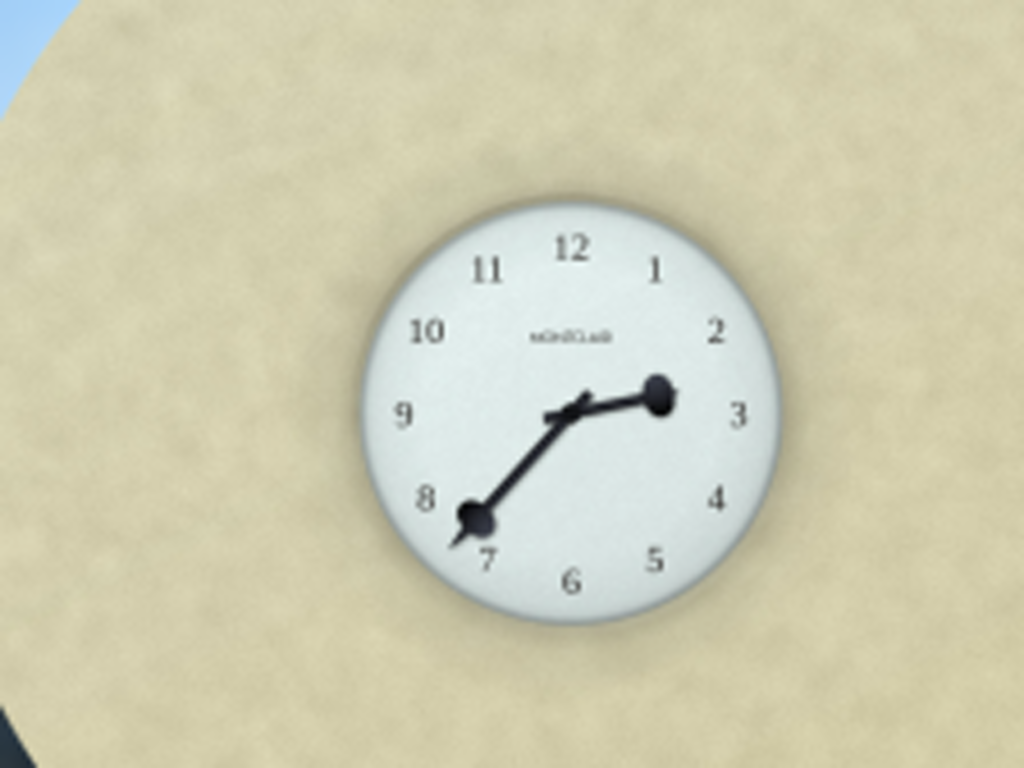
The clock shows 2:37
